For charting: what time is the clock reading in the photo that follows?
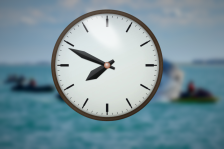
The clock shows 7:49
